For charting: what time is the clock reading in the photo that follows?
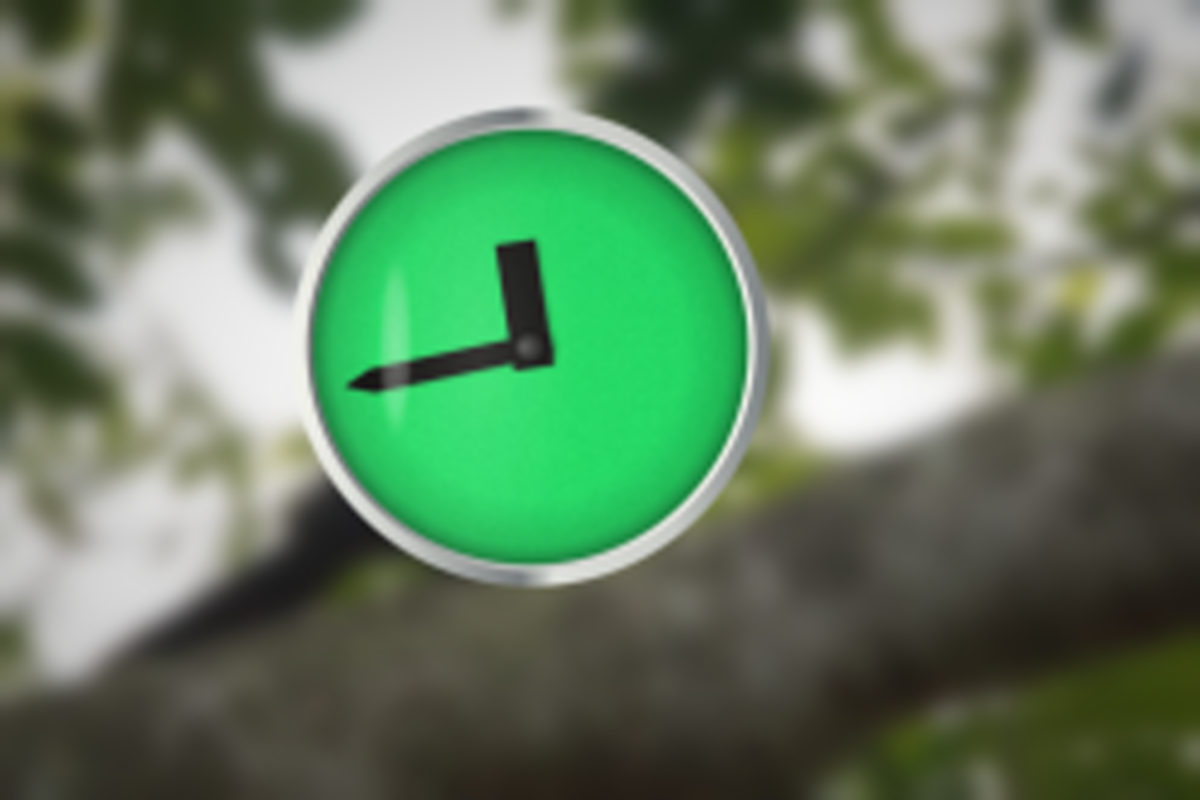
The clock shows 11:43
